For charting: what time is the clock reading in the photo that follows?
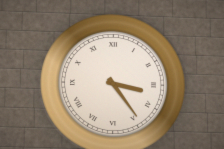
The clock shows 3:24
